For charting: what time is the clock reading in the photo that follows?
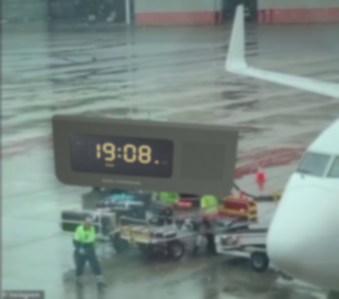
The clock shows 19:08
